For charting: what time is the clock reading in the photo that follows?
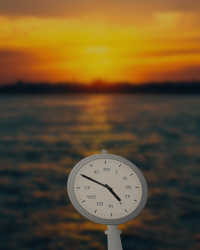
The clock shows 4:50
